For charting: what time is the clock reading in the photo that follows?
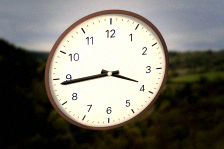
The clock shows 3:44
